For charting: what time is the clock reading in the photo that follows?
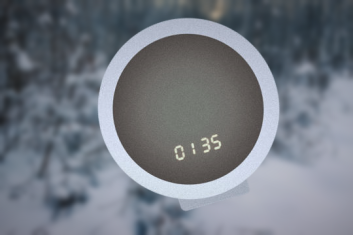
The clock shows 1:35
